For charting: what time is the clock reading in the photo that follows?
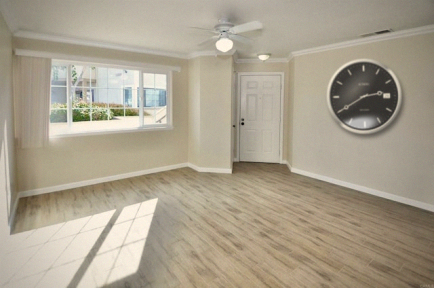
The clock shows 2:40
